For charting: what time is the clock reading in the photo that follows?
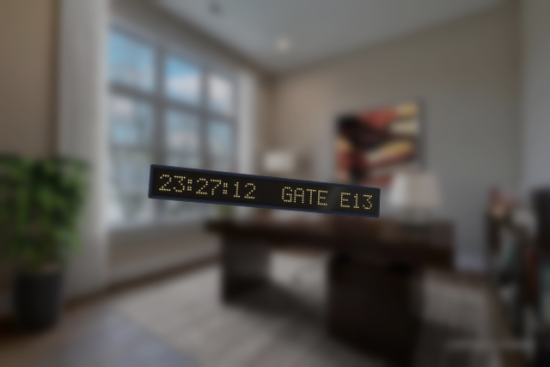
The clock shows 23:27:12
